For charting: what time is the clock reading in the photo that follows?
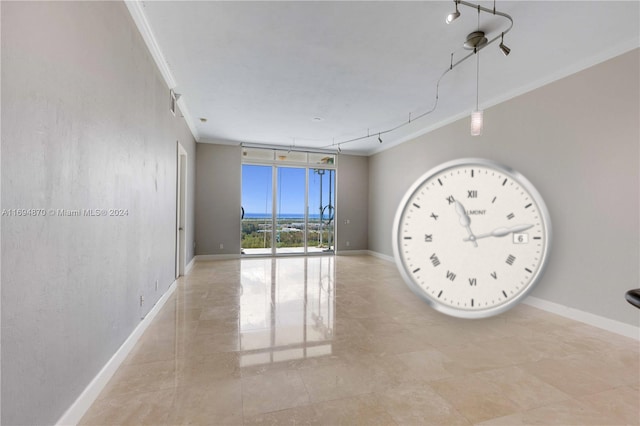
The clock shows 11:13
